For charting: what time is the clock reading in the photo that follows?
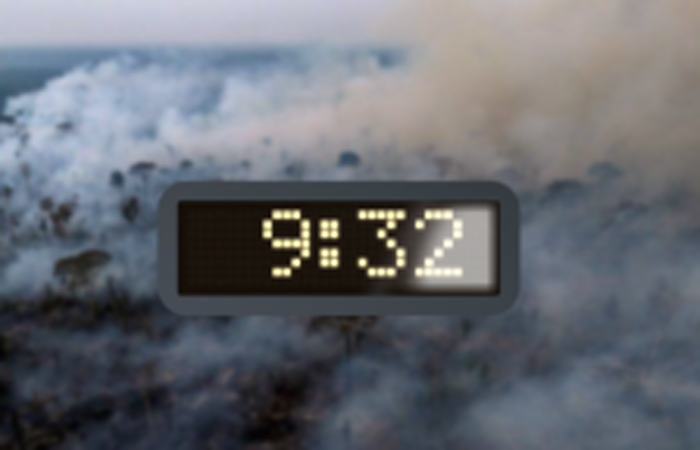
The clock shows 9:32
